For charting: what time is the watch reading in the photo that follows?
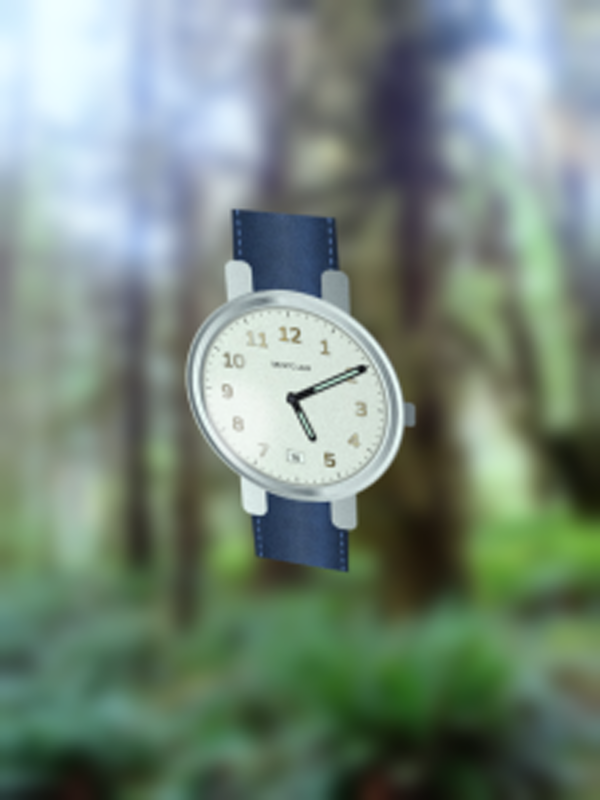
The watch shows 5:10
